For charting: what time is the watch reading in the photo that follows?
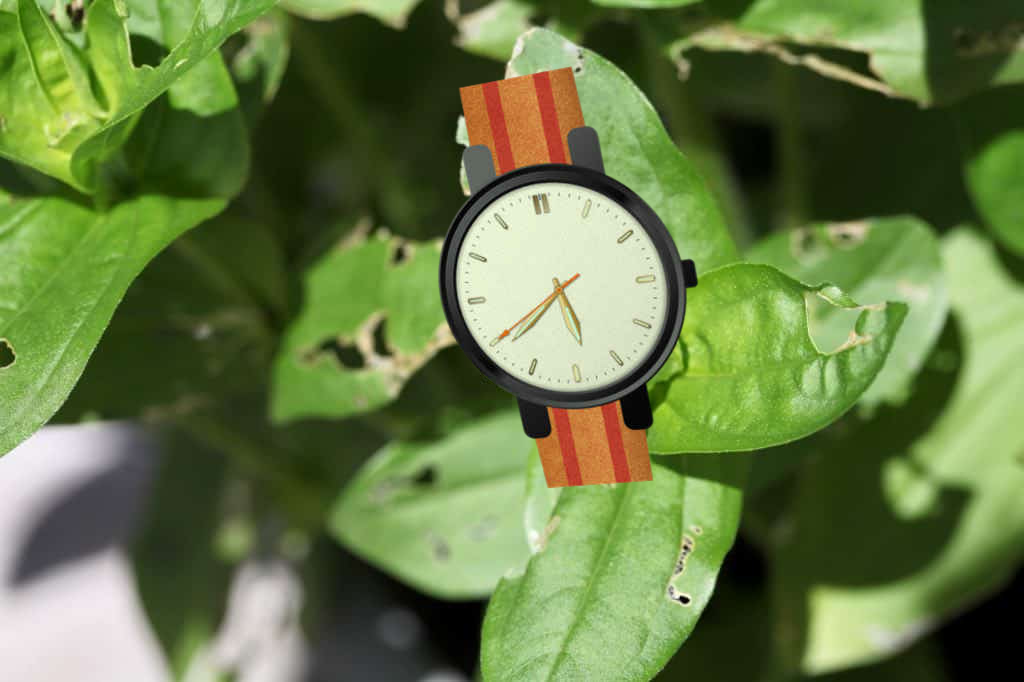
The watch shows 5:38:40
